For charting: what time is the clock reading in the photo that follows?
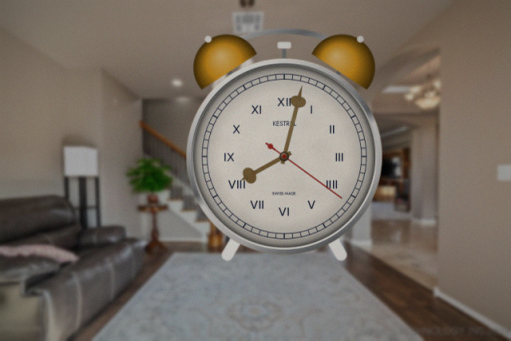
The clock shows 8:02:21
